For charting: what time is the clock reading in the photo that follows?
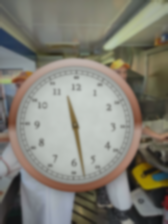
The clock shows 11:28
